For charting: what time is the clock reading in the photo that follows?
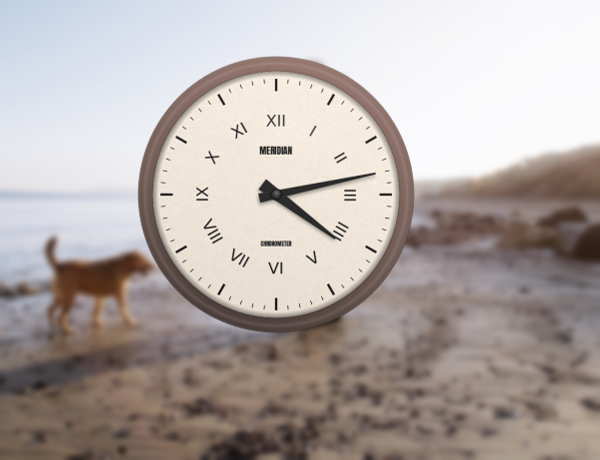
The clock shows 4:13
